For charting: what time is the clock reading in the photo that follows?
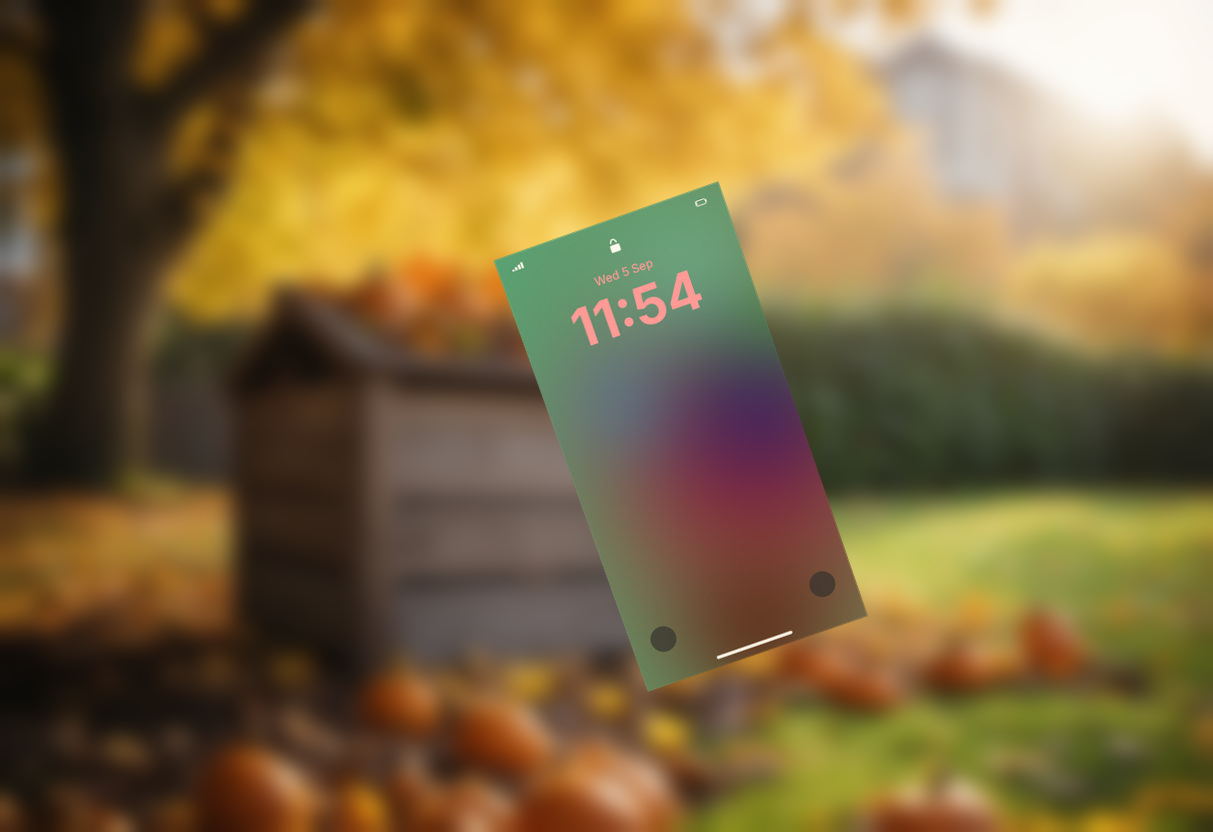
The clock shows 11:54
